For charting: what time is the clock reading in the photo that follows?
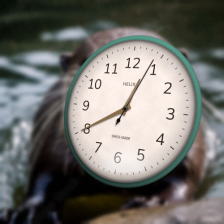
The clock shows 12:40:04
